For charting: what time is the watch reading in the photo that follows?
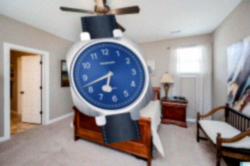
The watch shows 6:42
